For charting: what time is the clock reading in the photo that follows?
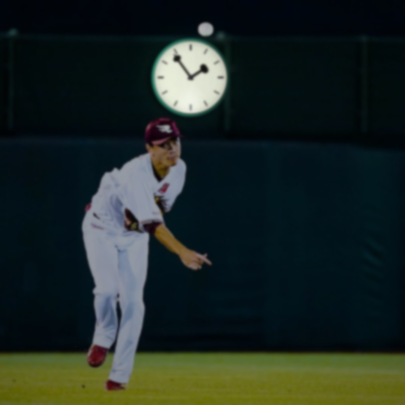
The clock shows 1:54
